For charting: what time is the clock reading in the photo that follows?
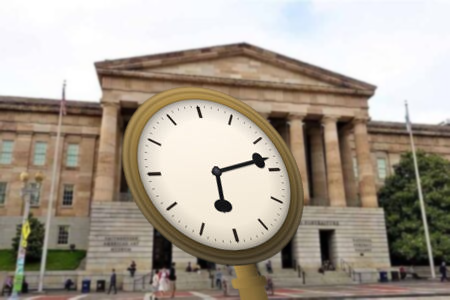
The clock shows 6:13
